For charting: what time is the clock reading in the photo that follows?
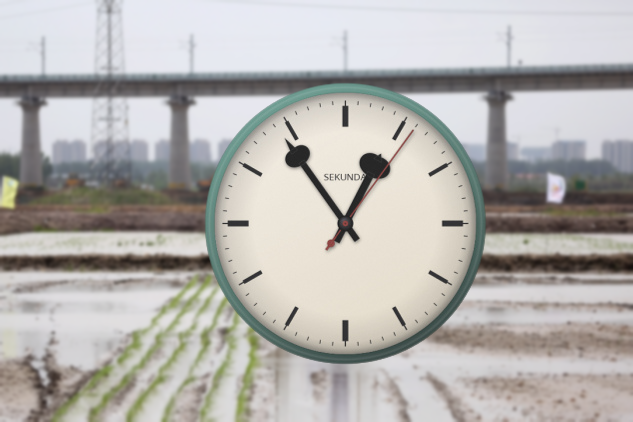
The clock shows 12:54:06
